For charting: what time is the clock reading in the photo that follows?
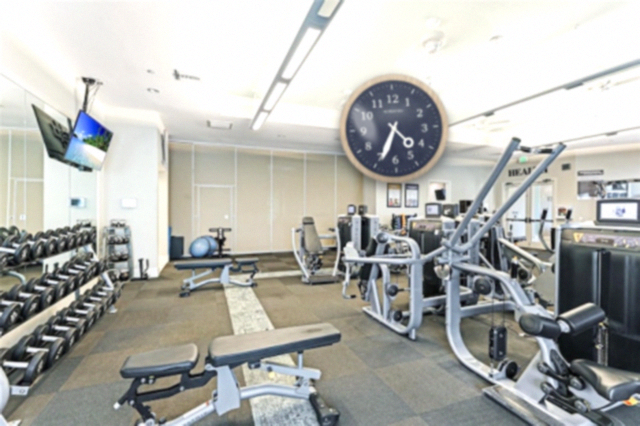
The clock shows 4:34
